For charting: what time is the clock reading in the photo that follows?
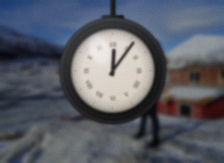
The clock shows 12:06
